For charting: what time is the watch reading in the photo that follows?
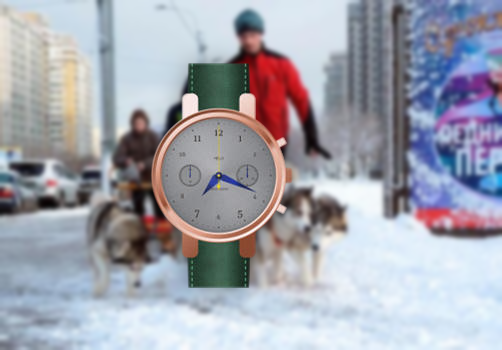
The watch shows 7:19
